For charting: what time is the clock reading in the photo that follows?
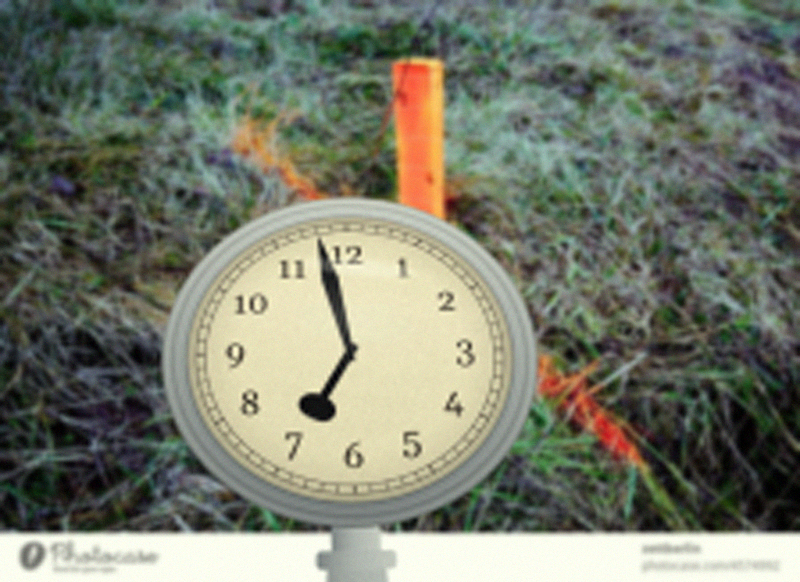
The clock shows 6:58
